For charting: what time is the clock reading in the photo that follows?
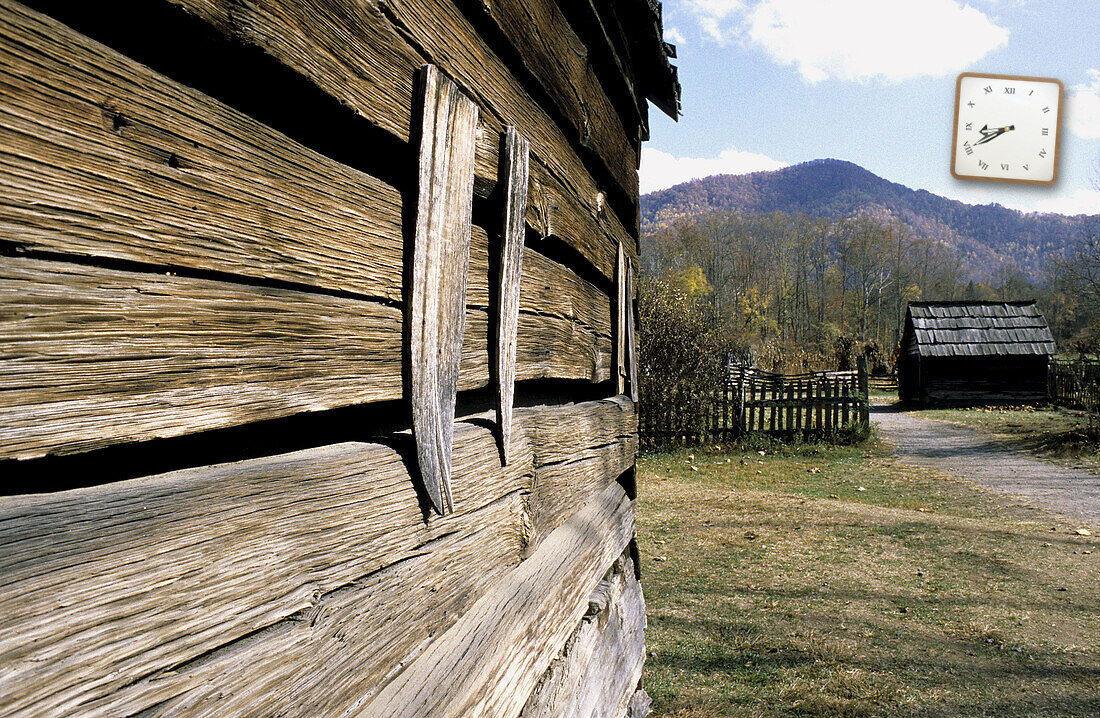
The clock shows 8:40
